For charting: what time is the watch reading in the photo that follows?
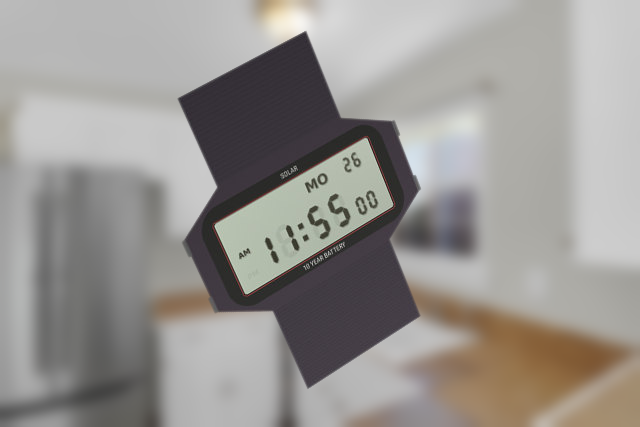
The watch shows 11:55:00
